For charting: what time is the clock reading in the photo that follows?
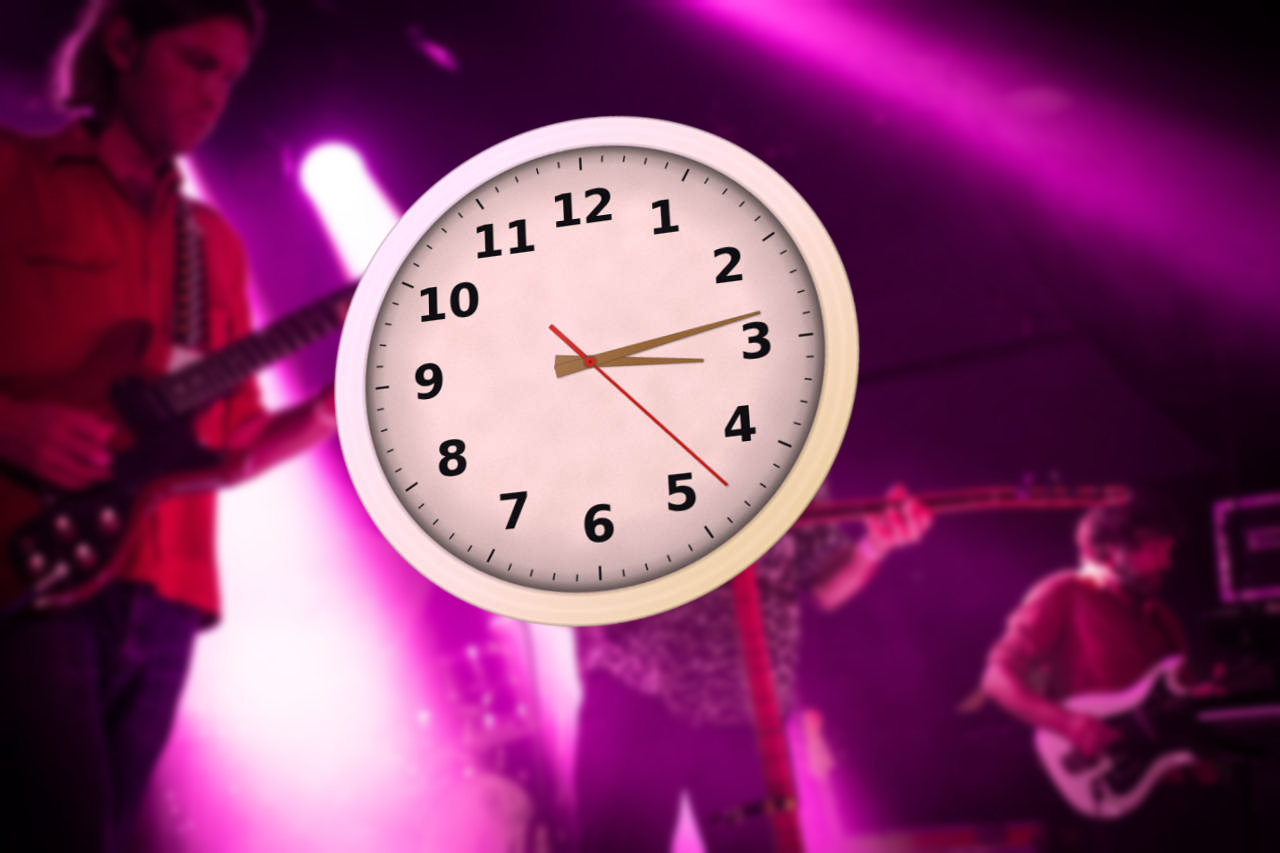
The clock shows 3:13:23
